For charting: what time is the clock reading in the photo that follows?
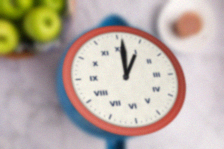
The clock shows 1:01
